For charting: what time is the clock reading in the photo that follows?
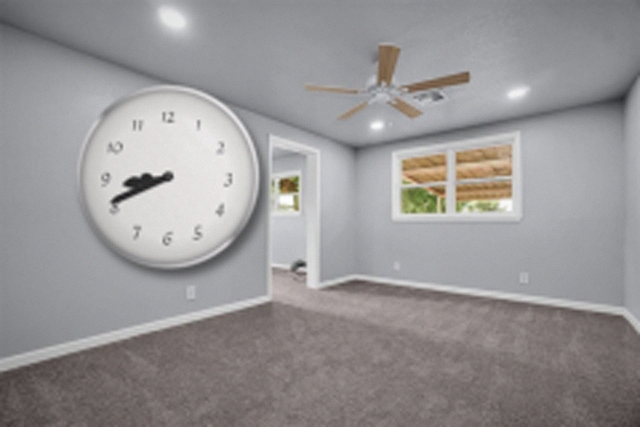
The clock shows 8:41
